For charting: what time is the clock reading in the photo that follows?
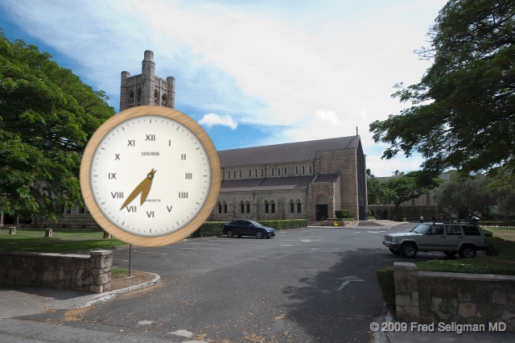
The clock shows 6:37
